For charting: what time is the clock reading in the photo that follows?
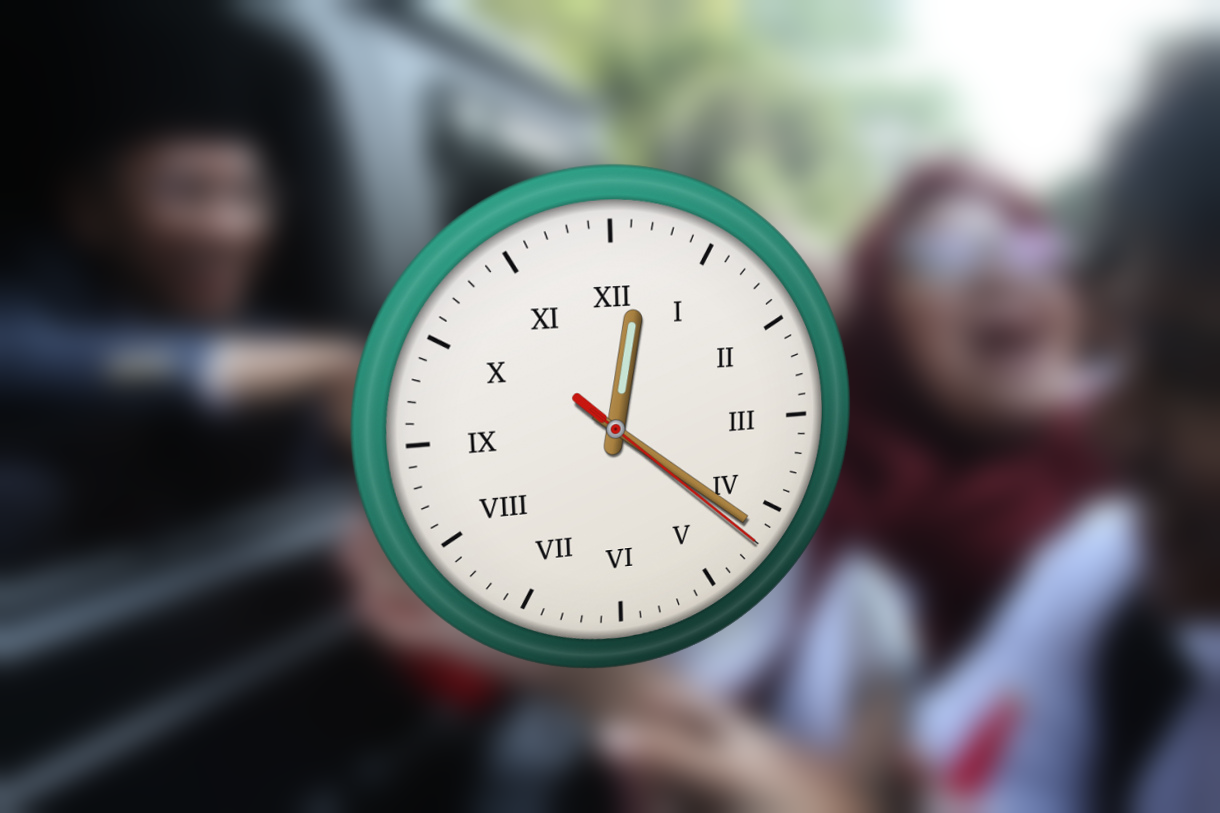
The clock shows 12:21:22
